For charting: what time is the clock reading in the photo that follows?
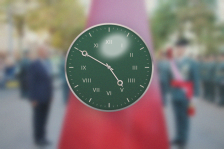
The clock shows 4:50
